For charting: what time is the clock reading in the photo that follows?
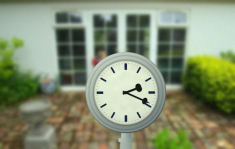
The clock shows 2:19
